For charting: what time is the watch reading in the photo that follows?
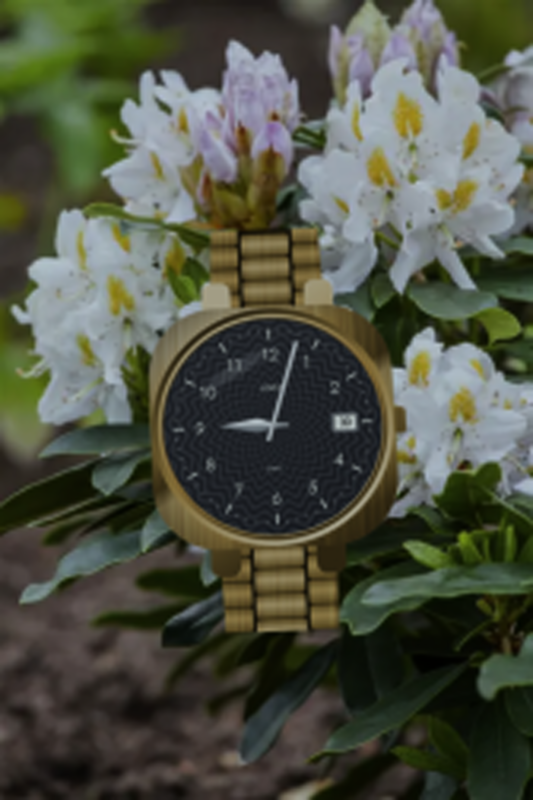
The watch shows 9:03
